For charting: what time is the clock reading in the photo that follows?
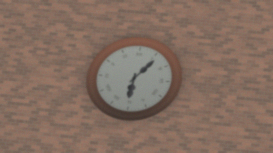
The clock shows 6:06
